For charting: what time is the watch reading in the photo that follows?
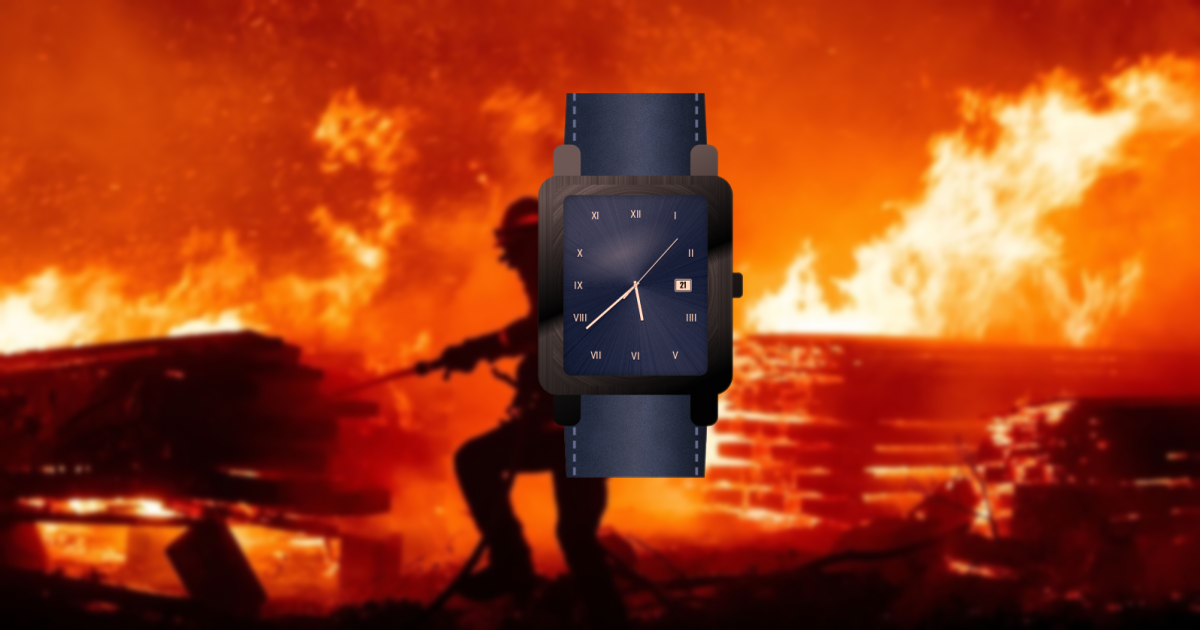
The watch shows 5:38:07
